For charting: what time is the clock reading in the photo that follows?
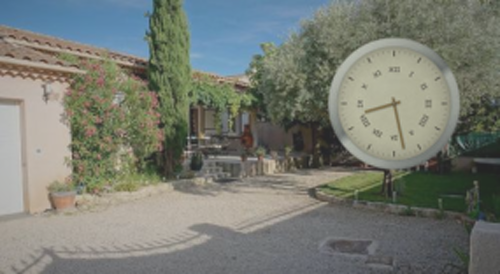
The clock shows 8:28
